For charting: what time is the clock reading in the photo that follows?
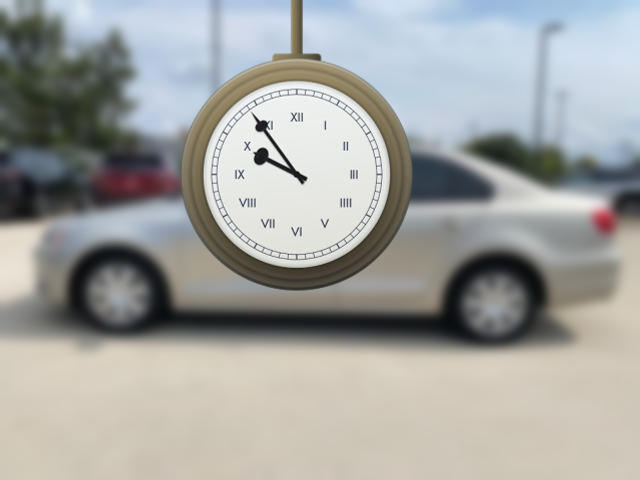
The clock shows 9:54
